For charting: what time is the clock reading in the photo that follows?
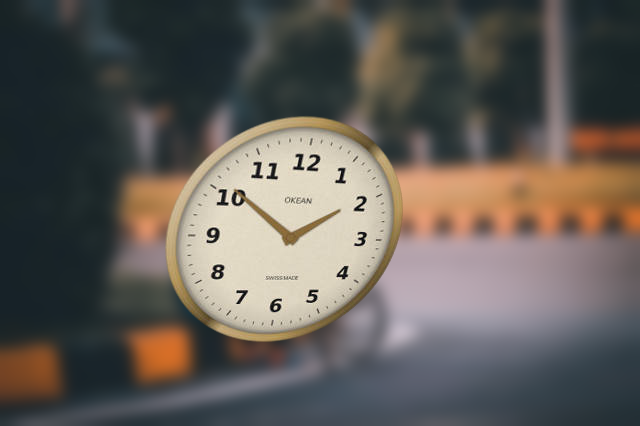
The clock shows 1:51
